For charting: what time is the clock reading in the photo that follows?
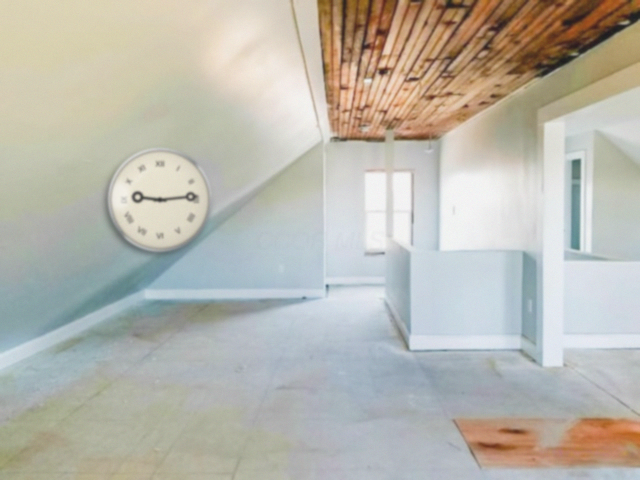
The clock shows 9:14
